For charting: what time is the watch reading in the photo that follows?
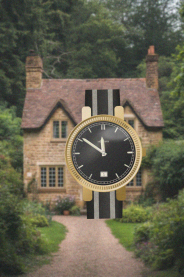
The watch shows 11:51
